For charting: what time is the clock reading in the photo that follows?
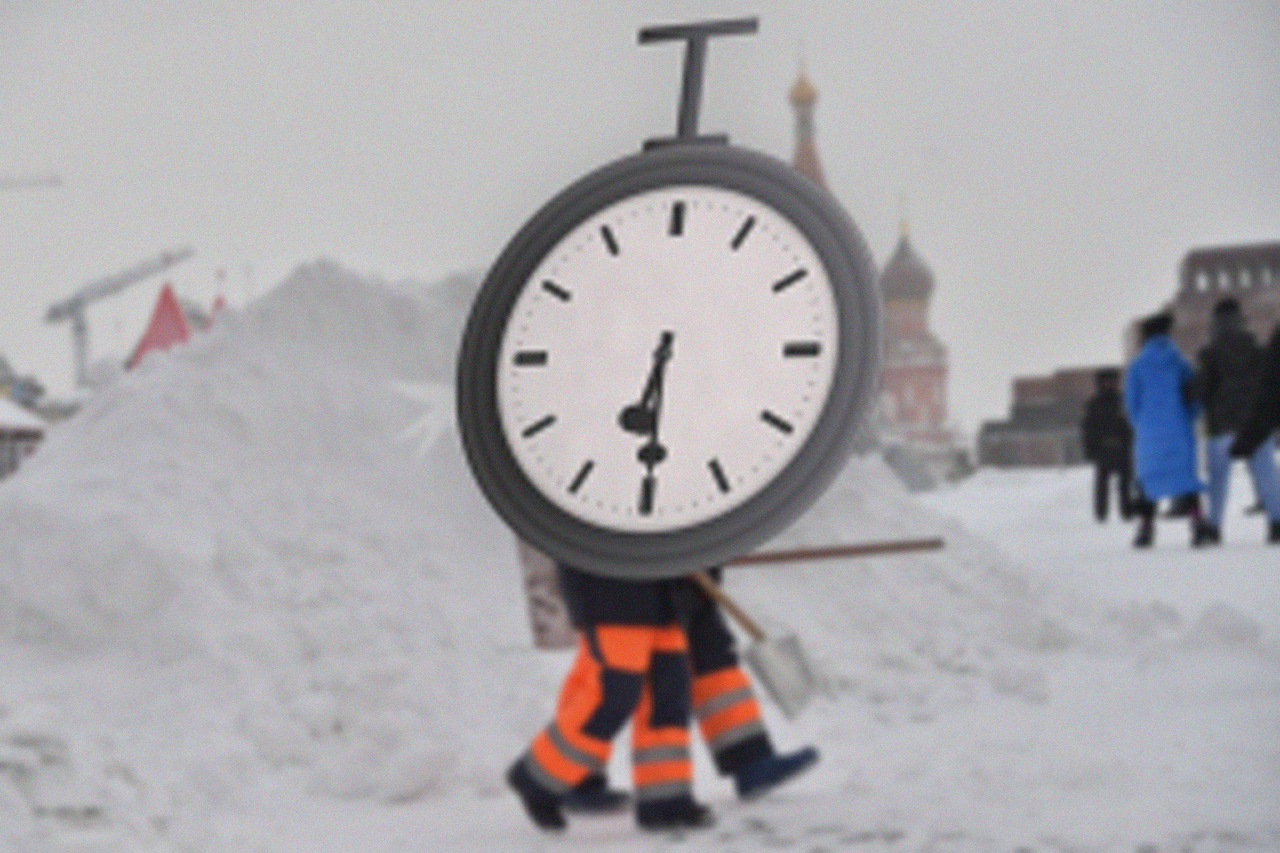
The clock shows 6:30
